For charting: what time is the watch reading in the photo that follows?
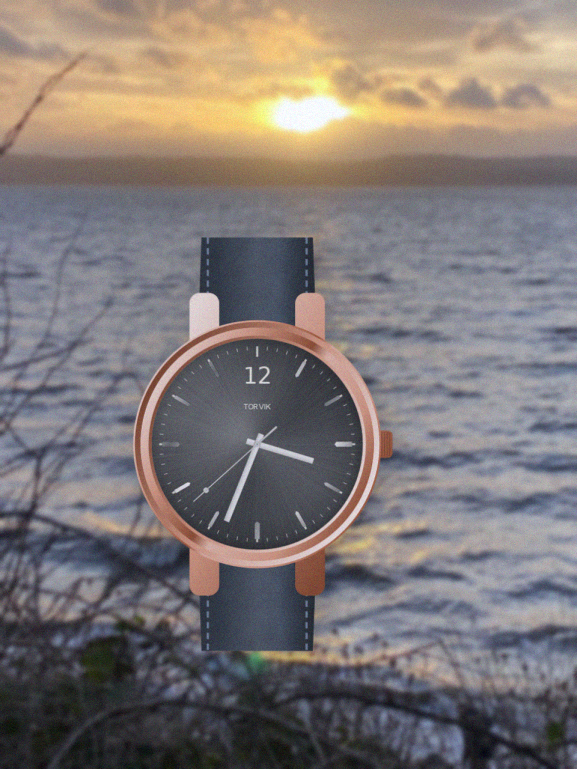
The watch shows 3:33:38
